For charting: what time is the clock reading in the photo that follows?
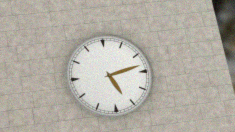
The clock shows 5:13
